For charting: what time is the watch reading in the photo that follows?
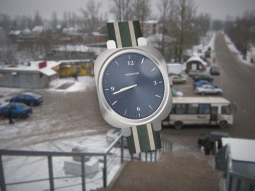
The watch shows 8:43
